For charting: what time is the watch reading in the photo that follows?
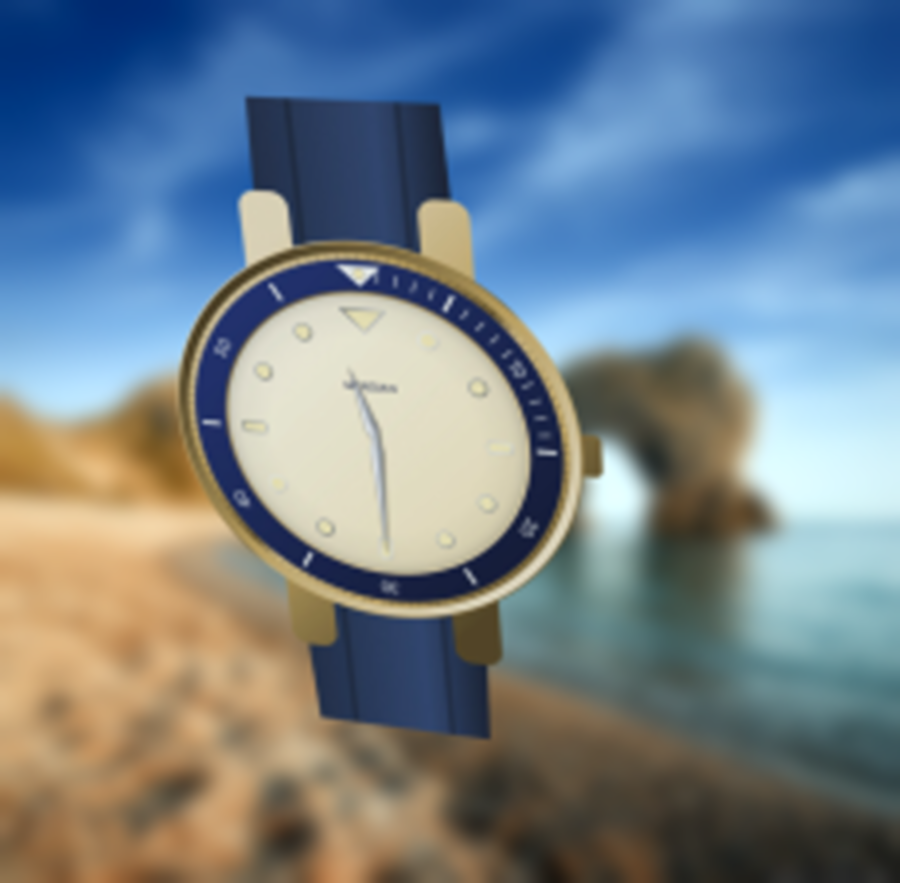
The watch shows 11:30
